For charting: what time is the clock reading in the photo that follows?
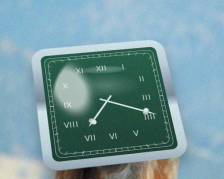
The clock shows 7:19
